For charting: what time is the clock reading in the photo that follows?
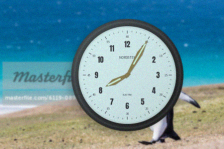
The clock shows 8:05
